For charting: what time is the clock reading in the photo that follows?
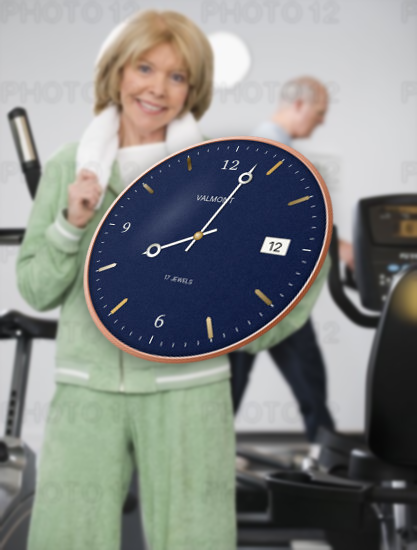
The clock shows 8:03
